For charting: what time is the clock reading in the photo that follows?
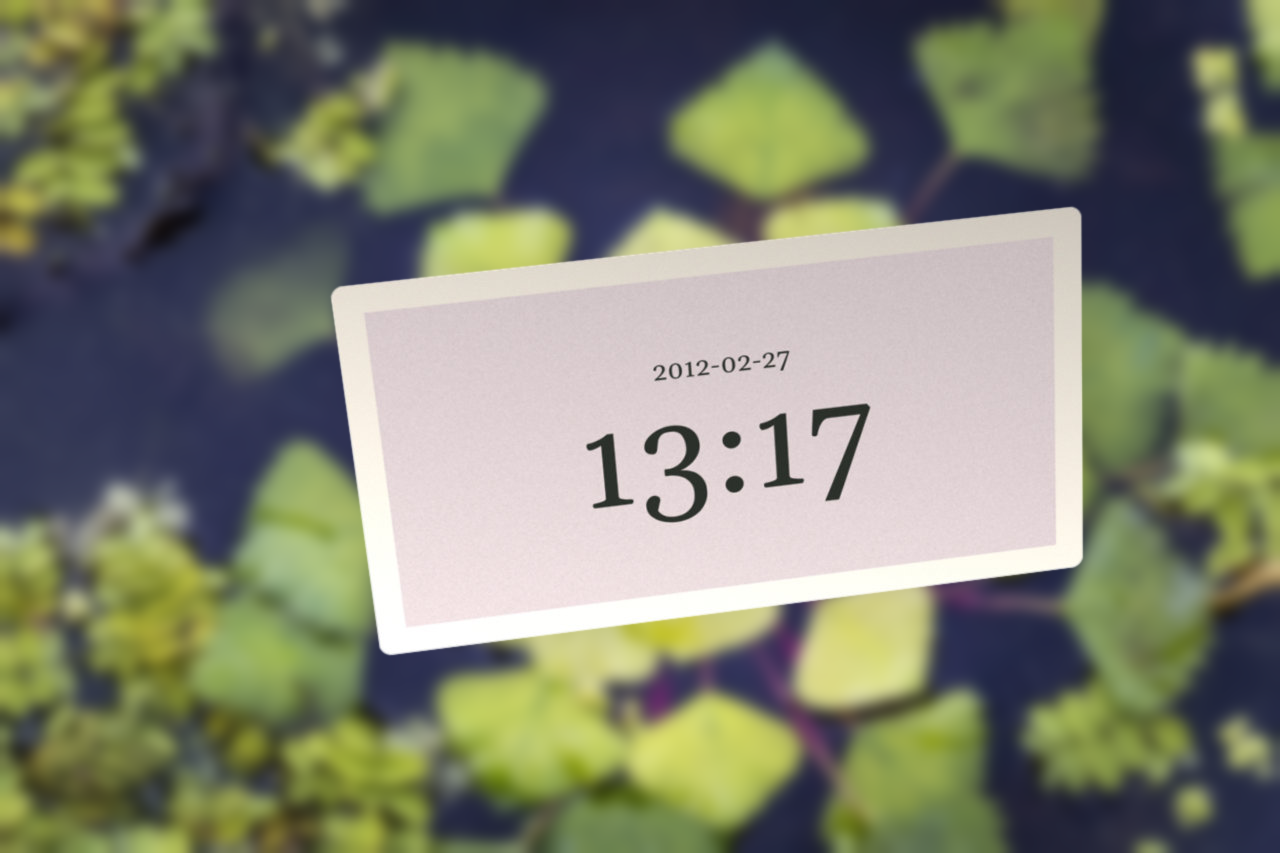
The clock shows 13:17
